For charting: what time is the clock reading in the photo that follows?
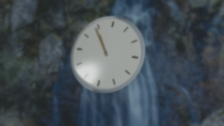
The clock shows 10:54
